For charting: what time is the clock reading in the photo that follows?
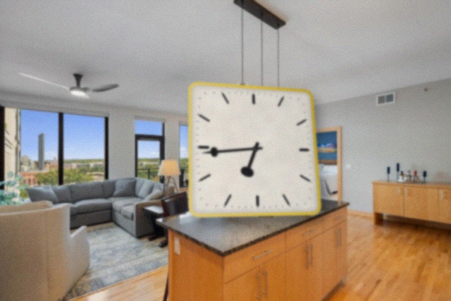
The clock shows 6:44
